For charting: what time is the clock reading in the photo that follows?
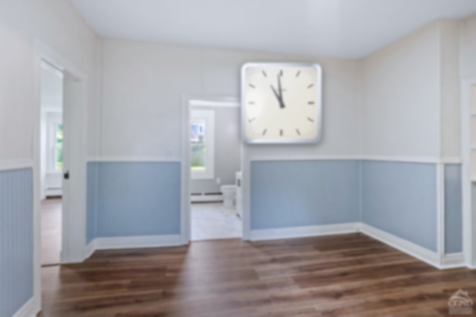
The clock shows 10:59
